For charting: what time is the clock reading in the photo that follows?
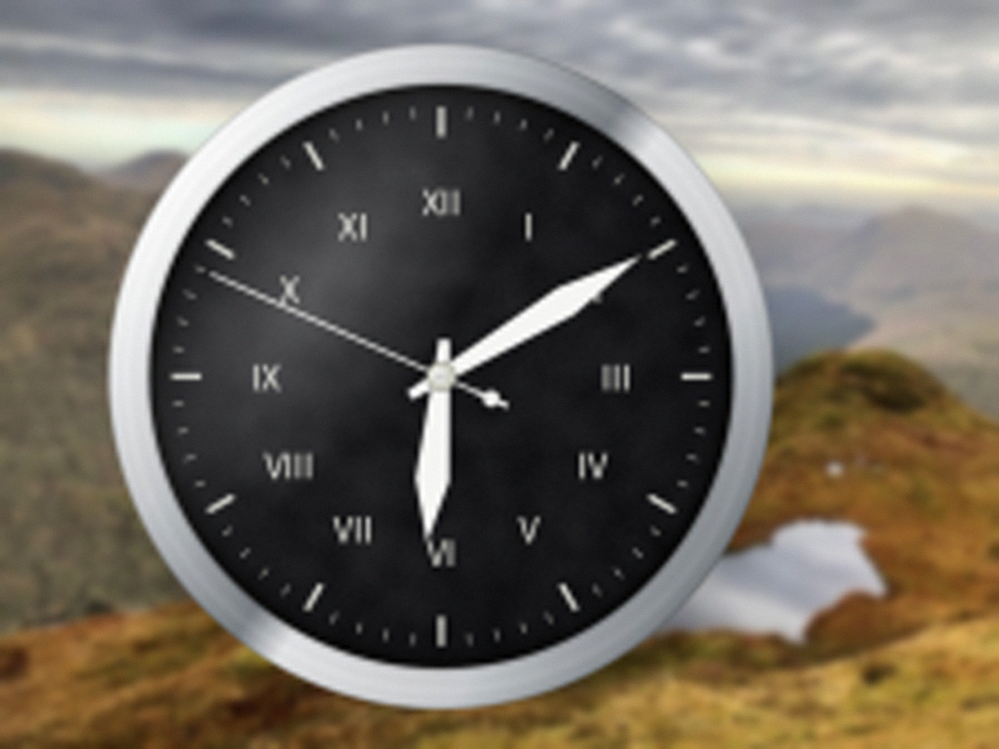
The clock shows 6:09:49
